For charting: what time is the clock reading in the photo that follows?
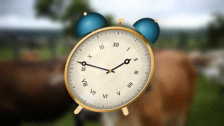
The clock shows 1:47
